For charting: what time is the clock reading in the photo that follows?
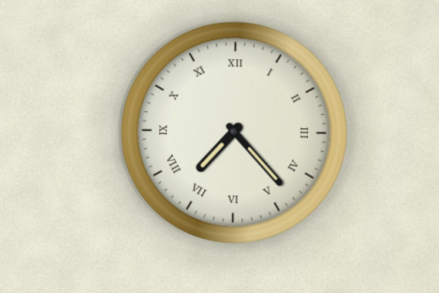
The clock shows 7:23
